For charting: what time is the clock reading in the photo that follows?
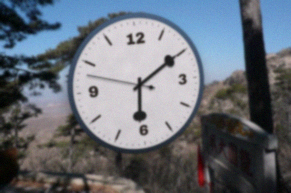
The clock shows 6:09:48
